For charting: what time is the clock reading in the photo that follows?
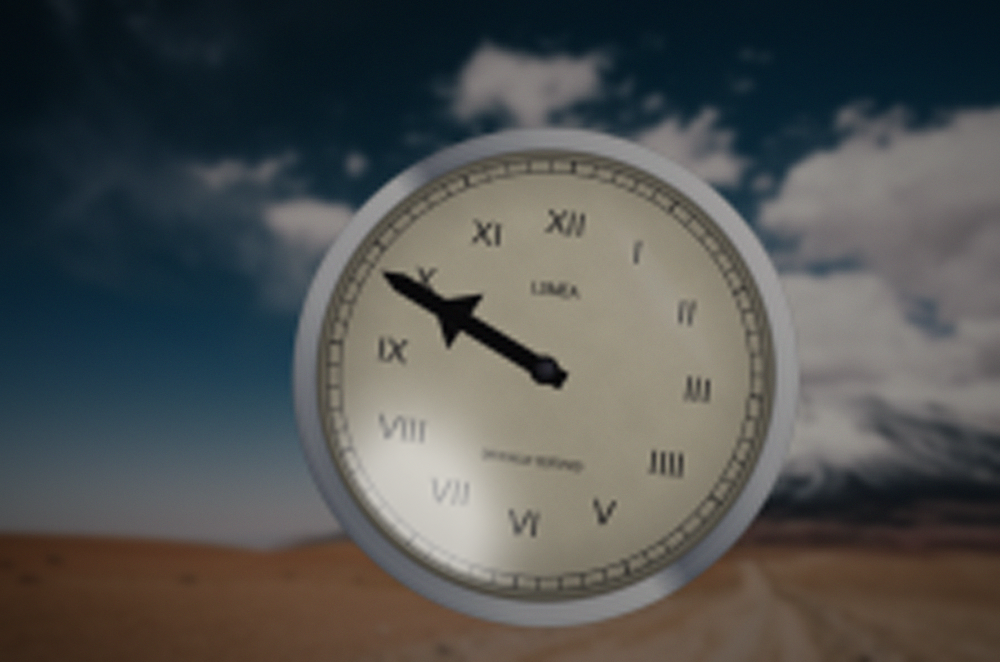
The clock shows 9:49
